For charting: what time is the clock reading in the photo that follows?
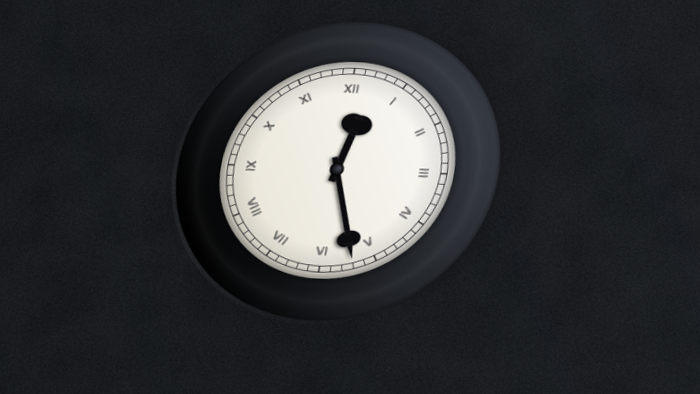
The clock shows 12:27
